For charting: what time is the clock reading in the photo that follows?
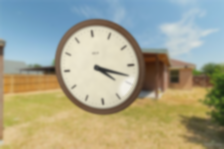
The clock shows 4:18
